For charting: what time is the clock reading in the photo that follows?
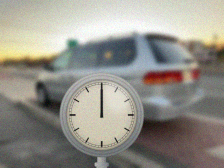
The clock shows 12:00
